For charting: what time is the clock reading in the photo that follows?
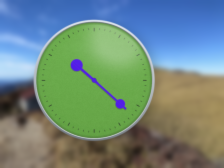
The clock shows 10:22
